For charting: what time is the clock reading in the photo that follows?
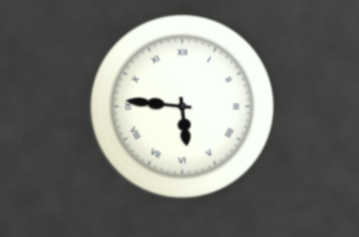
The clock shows 5:46
